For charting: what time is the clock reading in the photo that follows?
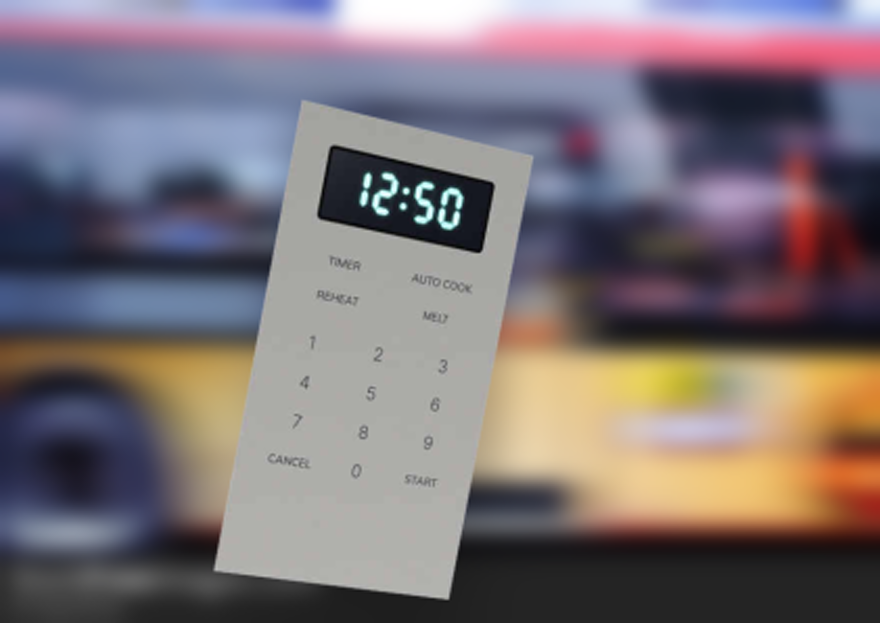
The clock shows 12:50
